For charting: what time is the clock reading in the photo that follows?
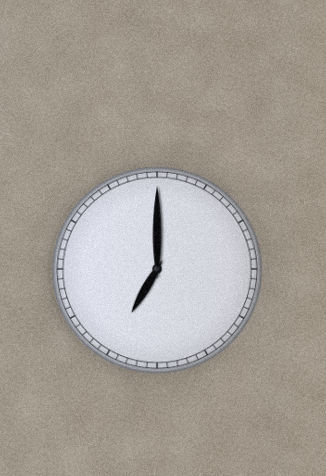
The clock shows 7:00
